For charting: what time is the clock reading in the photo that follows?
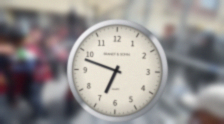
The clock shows 6:48
